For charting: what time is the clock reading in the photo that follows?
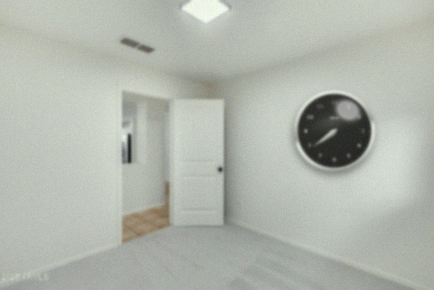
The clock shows 7:39
